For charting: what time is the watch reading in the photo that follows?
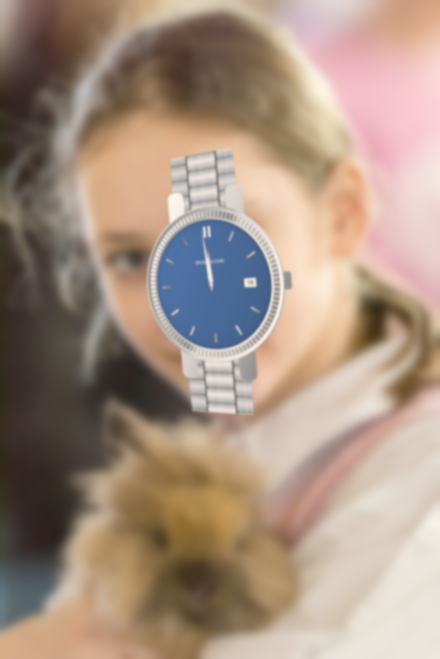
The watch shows 11:59
